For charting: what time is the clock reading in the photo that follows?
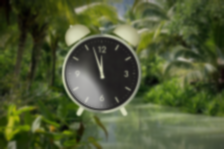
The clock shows 11:57
